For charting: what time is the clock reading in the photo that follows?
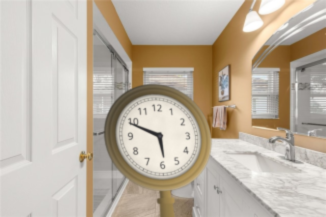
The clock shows 5:49
